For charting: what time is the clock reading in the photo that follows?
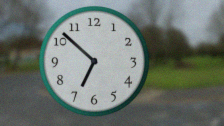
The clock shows 6:52
